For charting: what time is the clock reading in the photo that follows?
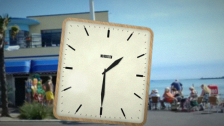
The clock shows 1:30
